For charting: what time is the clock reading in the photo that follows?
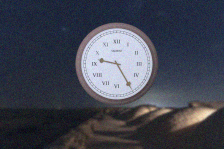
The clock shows 9:25
